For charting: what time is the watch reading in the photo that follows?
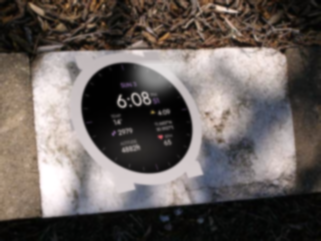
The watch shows 6:08
